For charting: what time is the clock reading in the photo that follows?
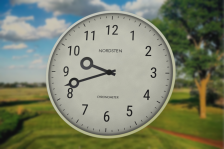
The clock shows 9:42
